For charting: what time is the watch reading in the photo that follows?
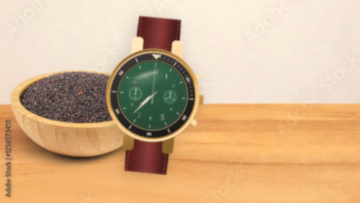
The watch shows 7:37
